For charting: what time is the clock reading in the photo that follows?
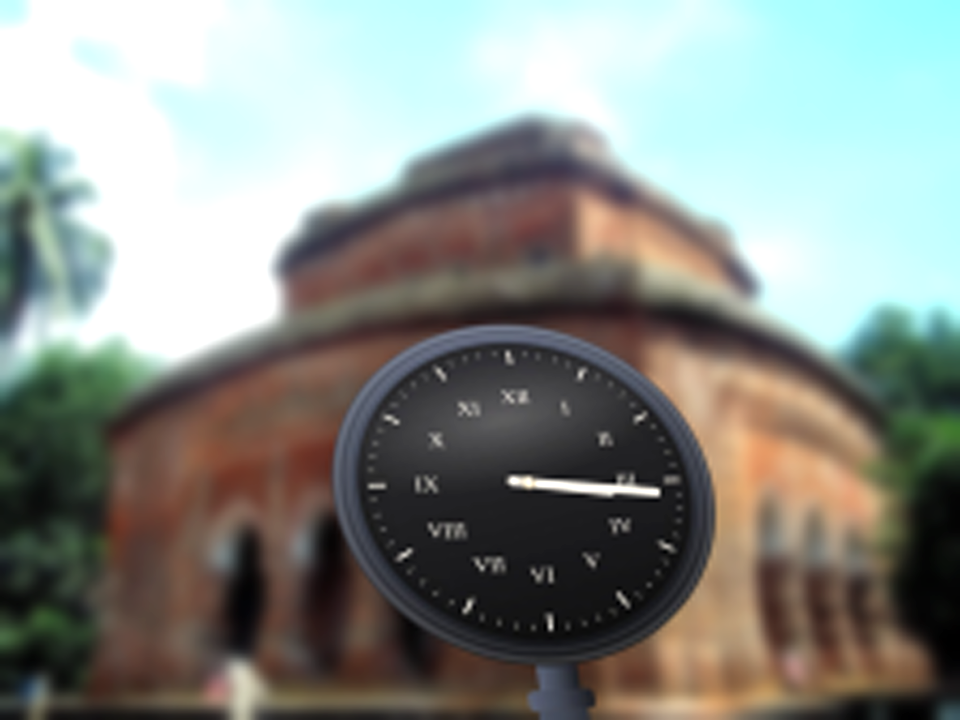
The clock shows 3:16
